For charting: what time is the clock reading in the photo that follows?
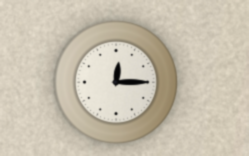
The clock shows 12:15
